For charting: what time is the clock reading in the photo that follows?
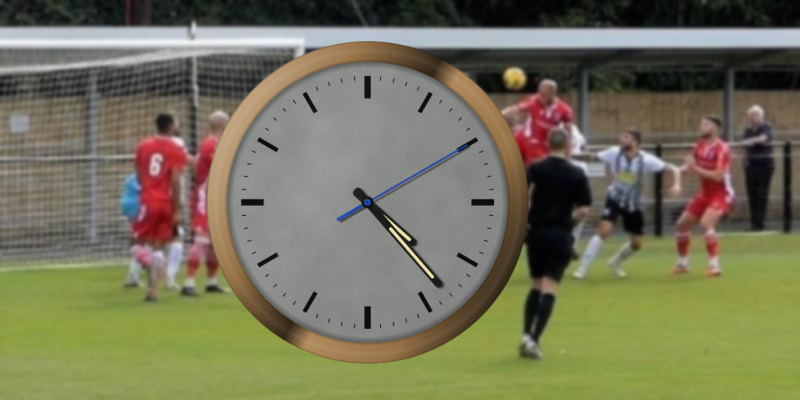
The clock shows 4:23:10
